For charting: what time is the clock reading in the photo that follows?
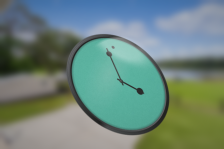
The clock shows 3:58
